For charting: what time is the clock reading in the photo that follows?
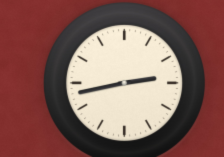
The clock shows 2:43
